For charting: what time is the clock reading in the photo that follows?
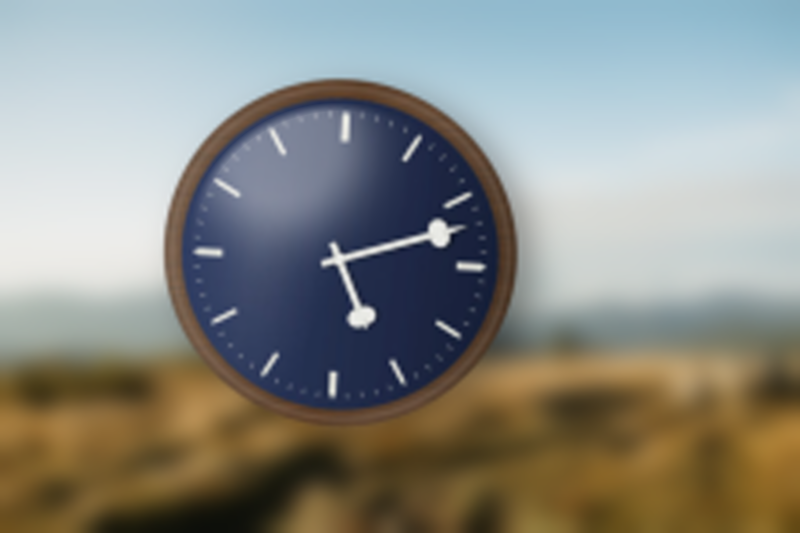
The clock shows 5:12
